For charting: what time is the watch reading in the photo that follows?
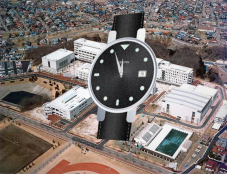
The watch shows 11:56
